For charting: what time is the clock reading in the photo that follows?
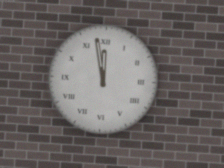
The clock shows 11:58
